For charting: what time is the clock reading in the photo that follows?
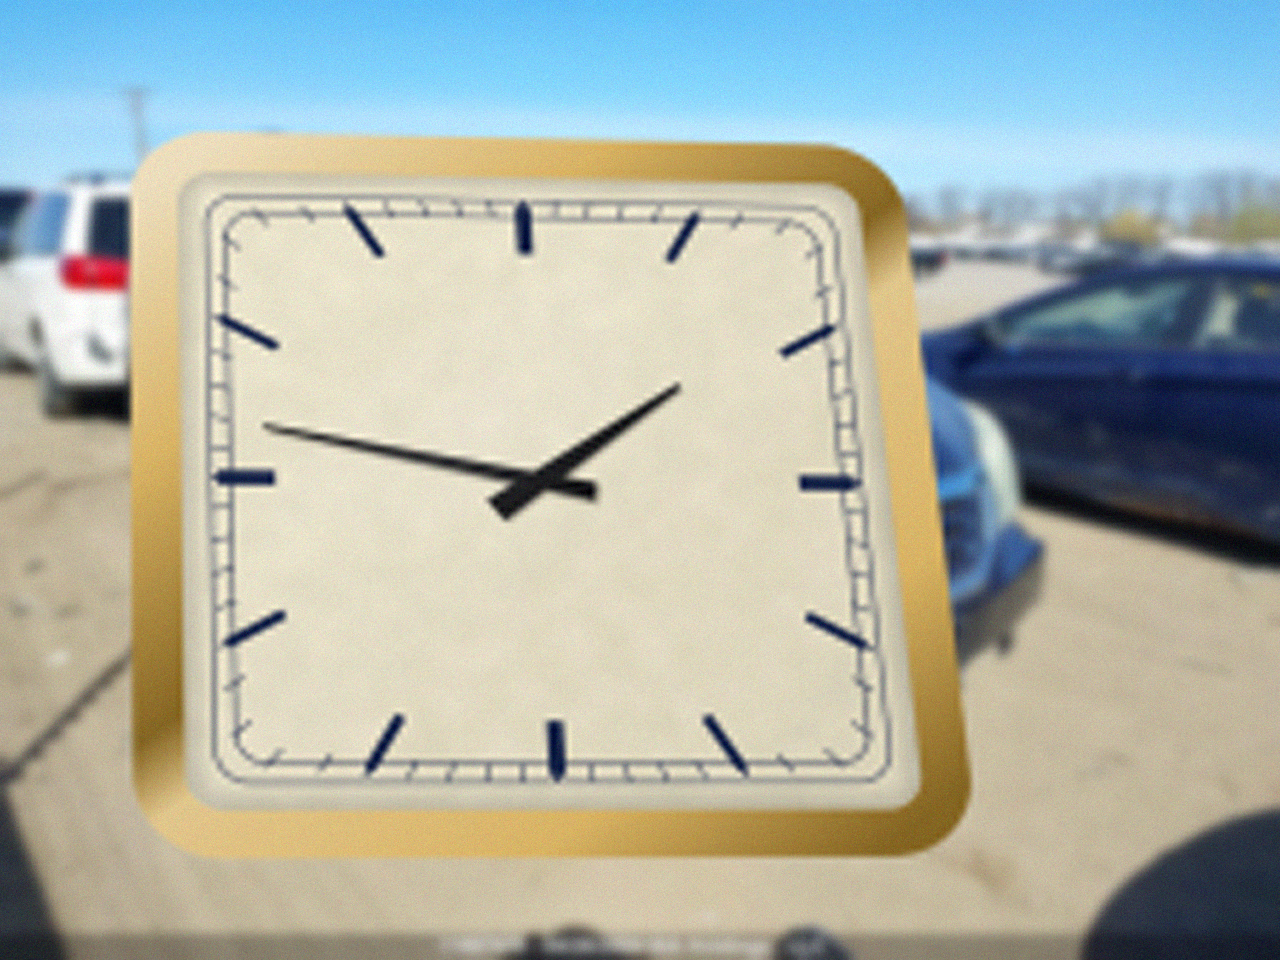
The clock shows 1:47
